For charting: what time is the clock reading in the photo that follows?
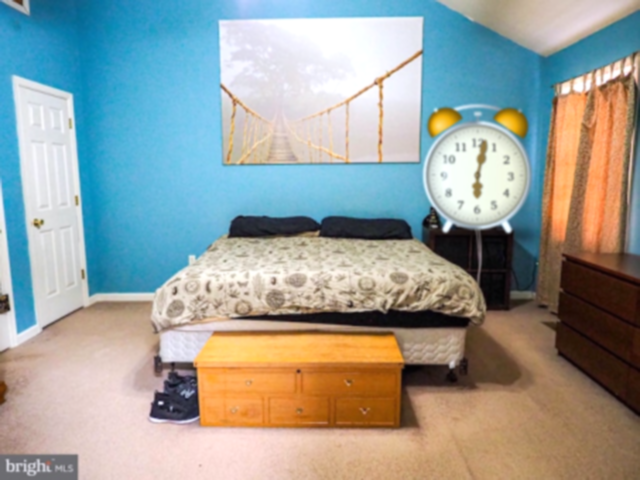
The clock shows 6:02
